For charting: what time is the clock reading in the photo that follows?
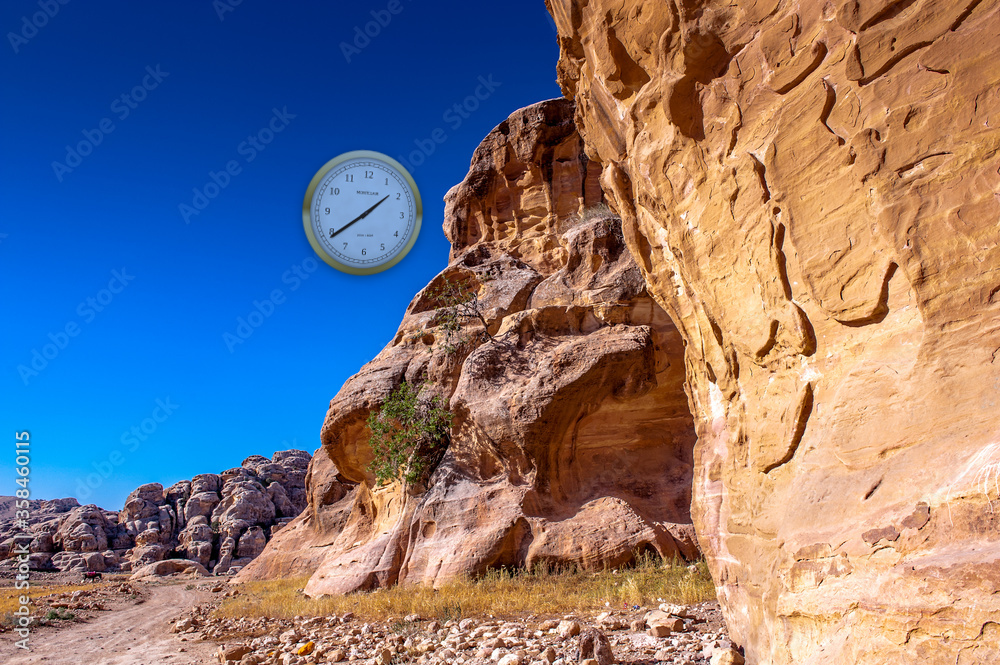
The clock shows 1:39
